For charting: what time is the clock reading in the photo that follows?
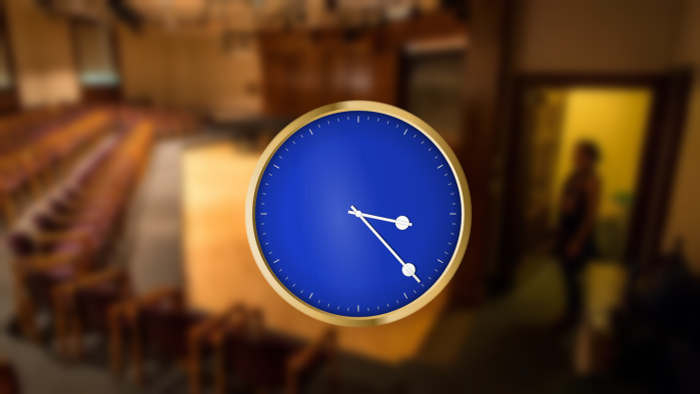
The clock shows 3:23
